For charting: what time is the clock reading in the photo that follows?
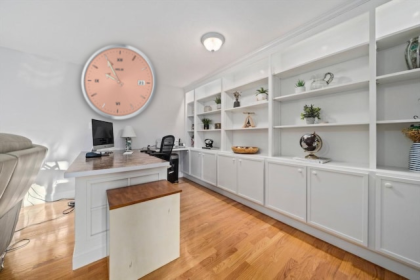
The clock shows 9:55
